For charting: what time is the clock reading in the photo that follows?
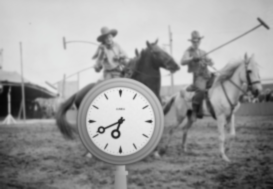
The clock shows 6:41
